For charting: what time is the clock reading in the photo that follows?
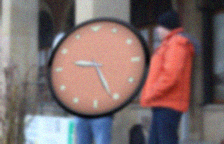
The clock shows 9:26
